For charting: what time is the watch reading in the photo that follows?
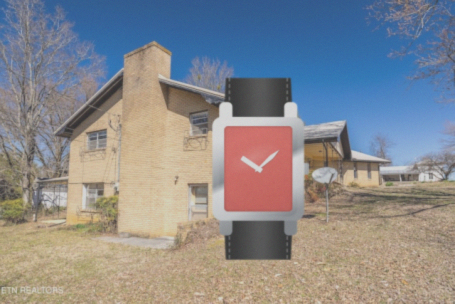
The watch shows 10:08
